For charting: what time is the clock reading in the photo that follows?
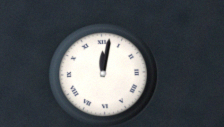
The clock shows 12:02
